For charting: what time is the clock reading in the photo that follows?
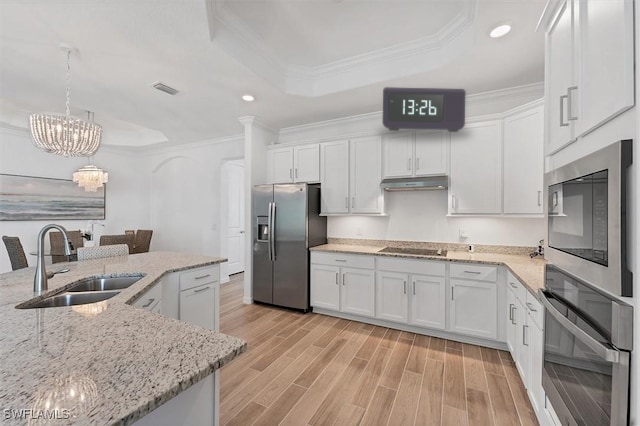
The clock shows 13:26
